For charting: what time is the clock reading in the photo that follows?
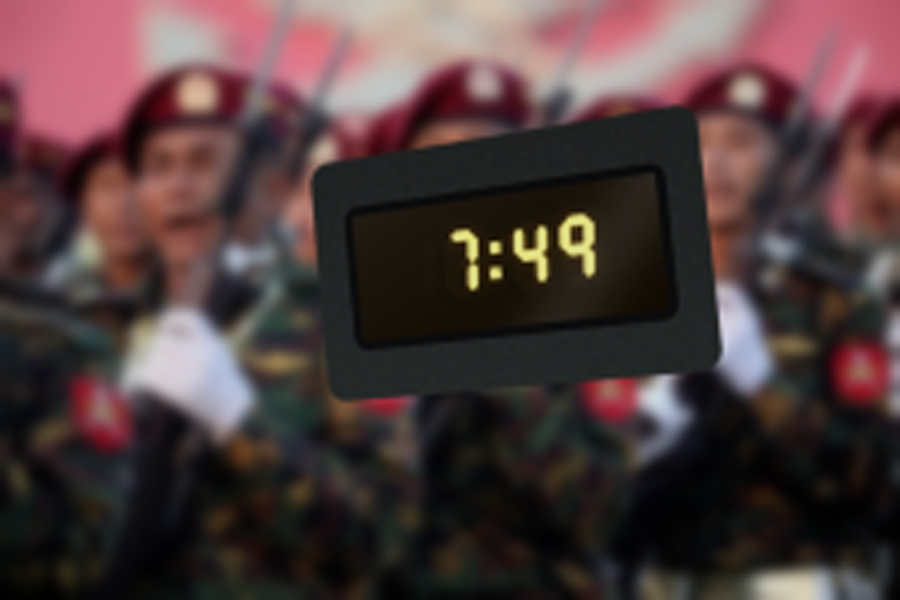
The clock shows 7:49
